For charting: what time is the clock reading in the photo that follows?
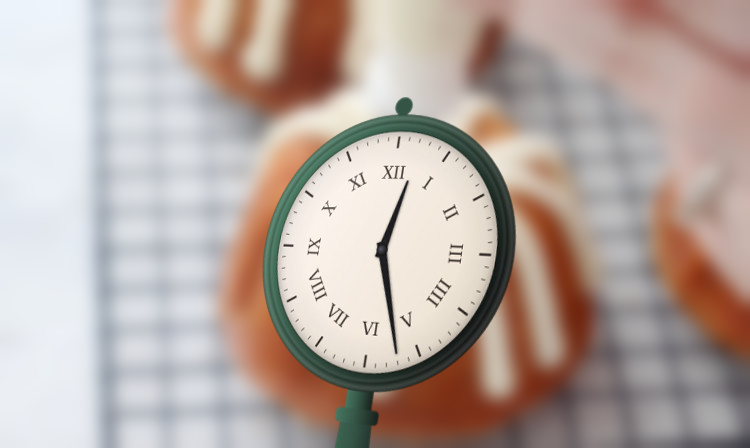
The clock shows 12:27
